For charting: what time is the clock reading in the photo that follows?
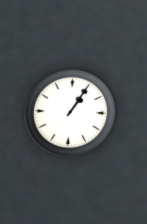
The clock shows 1:05
